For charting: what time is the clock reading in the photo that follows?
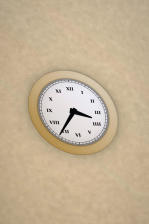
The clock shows 3:36
